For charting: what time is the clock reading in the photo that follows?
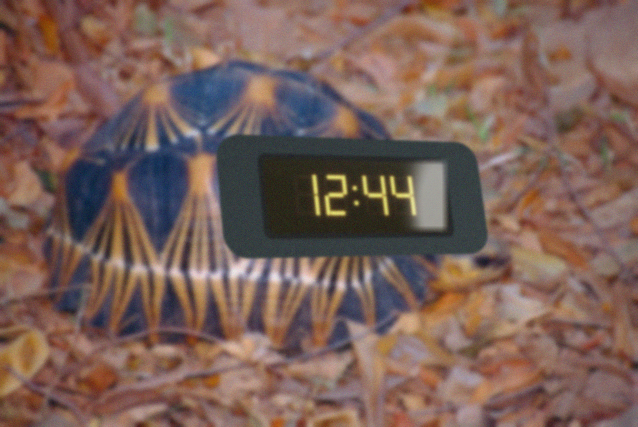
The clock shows 12:44
